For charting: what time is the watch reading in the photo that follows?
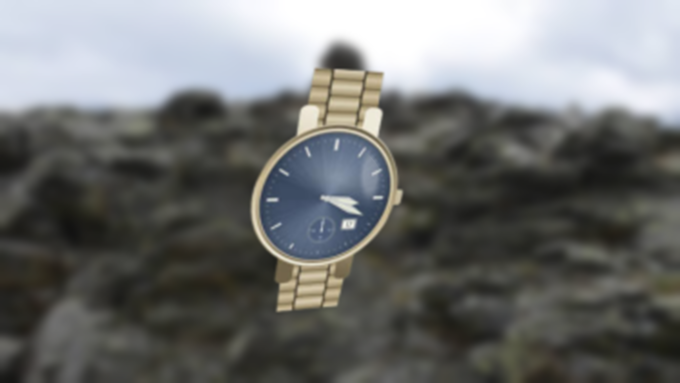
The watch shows 3:19
